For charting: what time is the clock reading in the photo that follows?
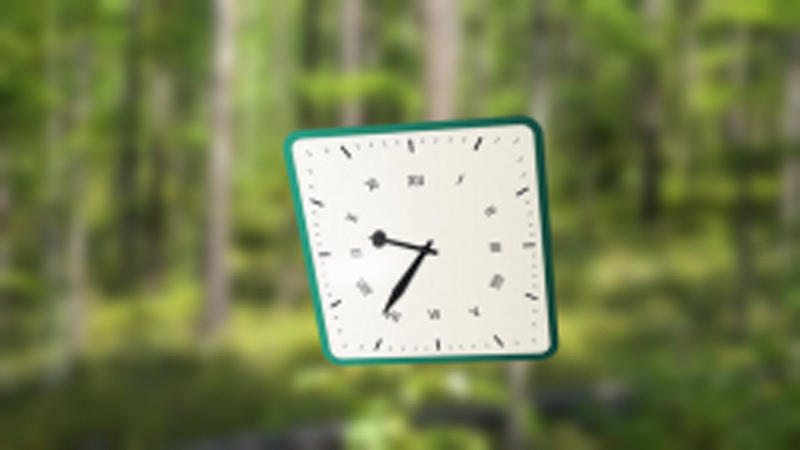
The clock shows 9:36
